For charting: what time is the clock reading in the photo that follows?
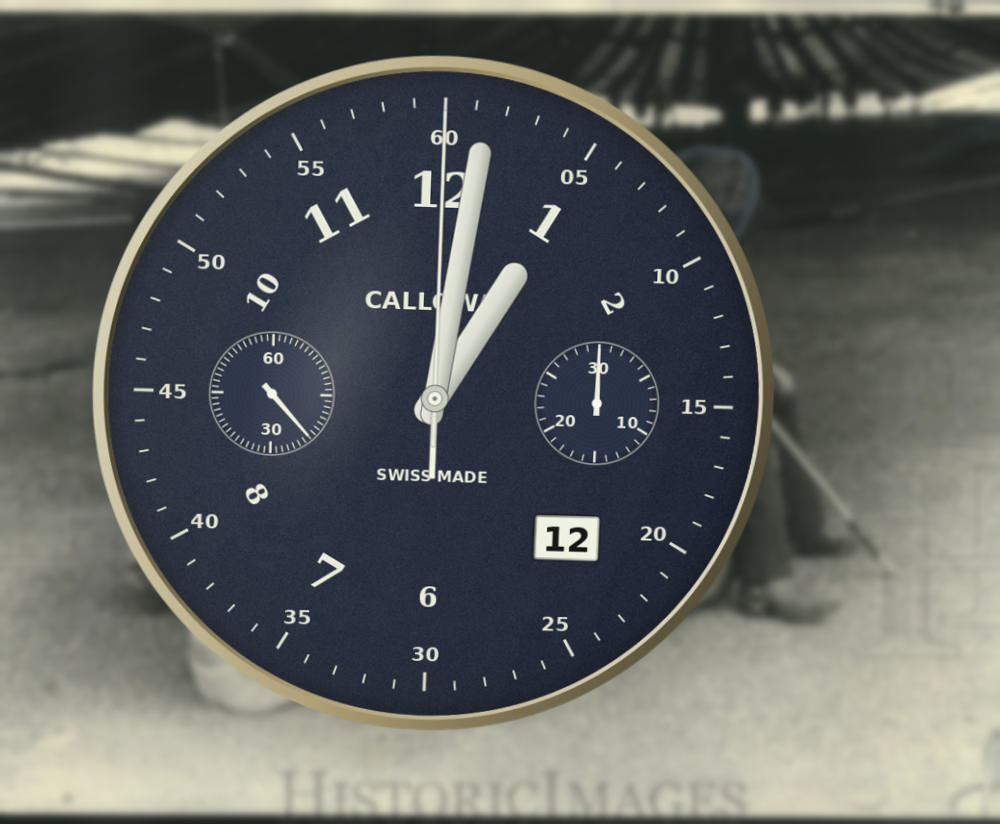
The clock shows 1:01:23
